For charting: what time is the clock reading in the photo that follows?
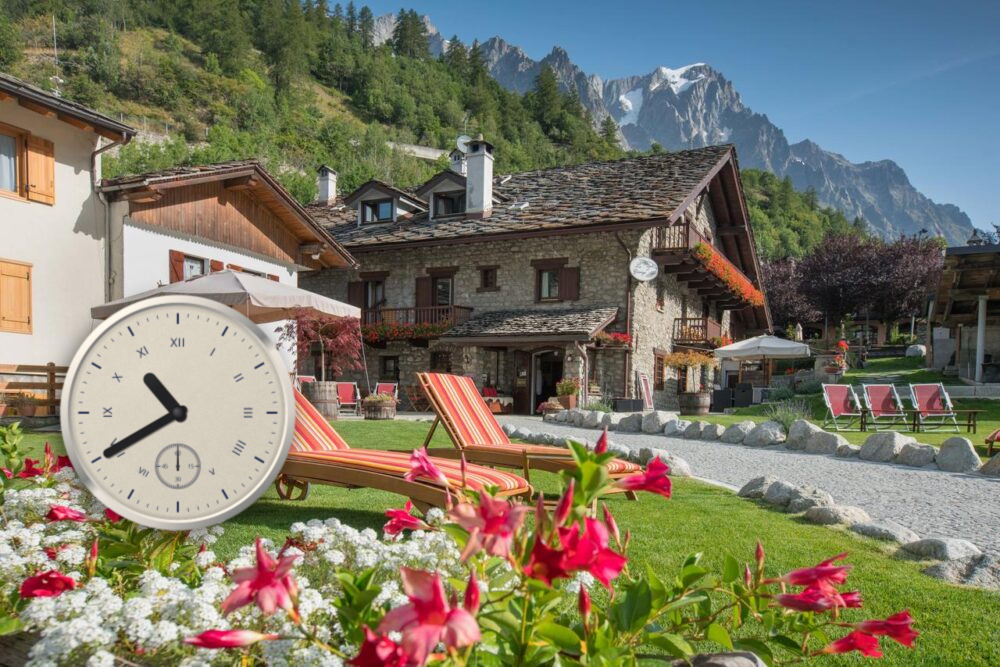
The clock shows 10:40
